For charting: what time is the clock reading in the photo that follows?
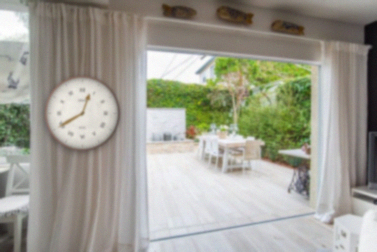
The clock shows 12:40
